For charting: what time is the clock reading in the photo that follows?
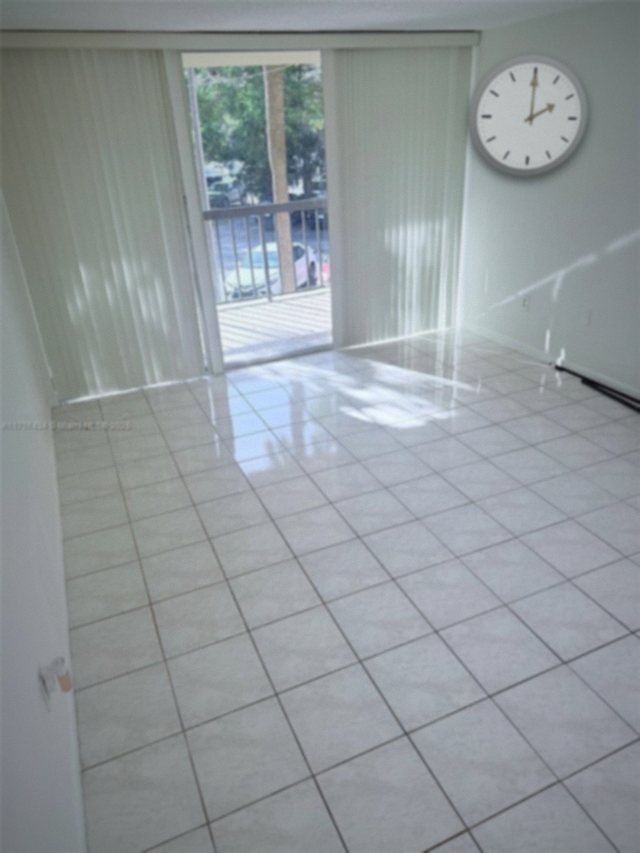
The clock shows 2:00
